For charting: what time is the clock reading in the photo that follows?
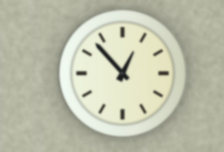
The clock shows 12:53
